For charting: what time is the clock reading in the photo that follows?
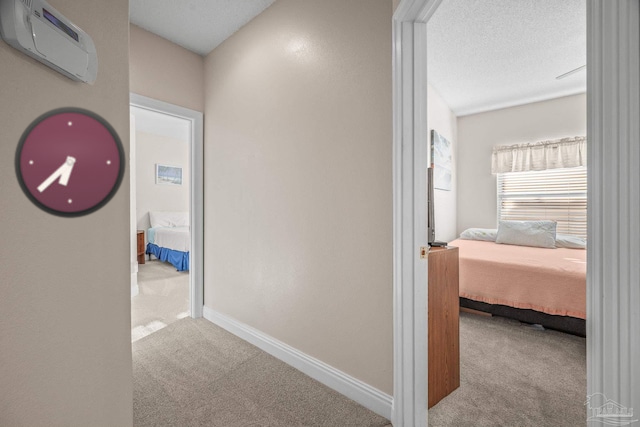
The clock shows 6:38
